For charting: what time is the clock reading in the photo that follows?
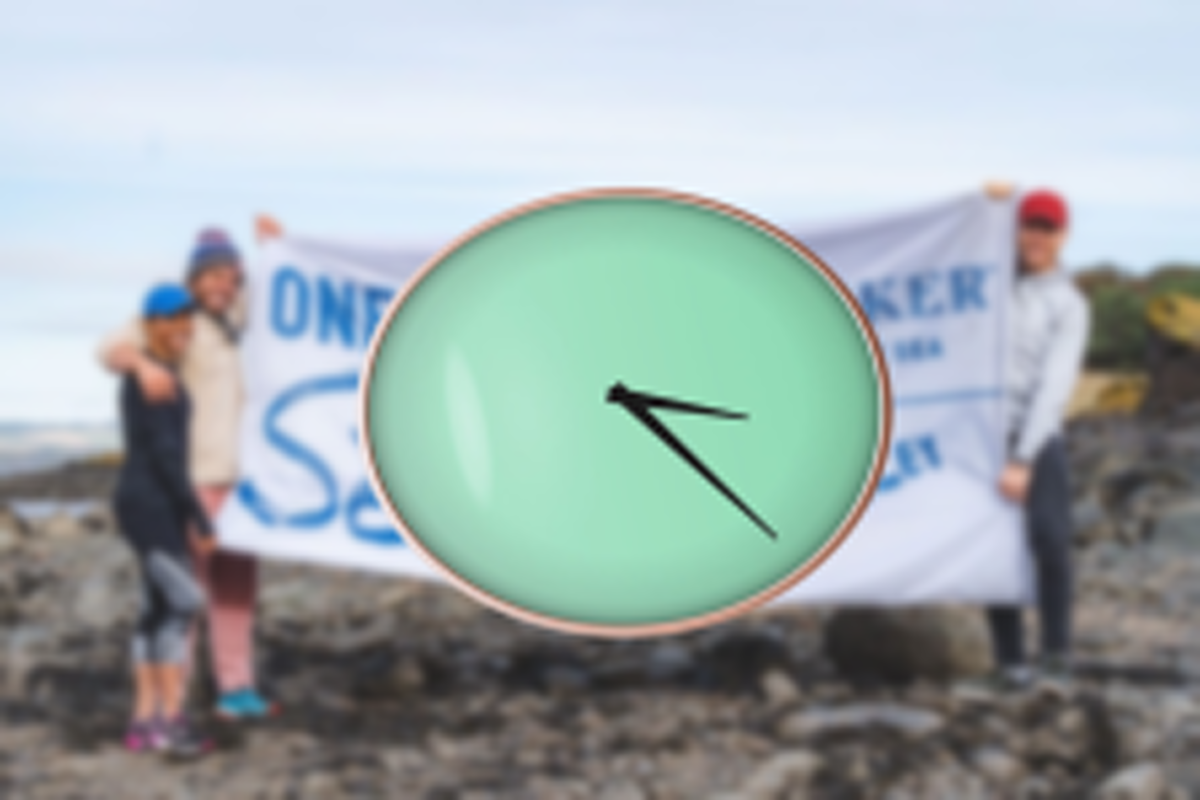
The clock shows 3:23
